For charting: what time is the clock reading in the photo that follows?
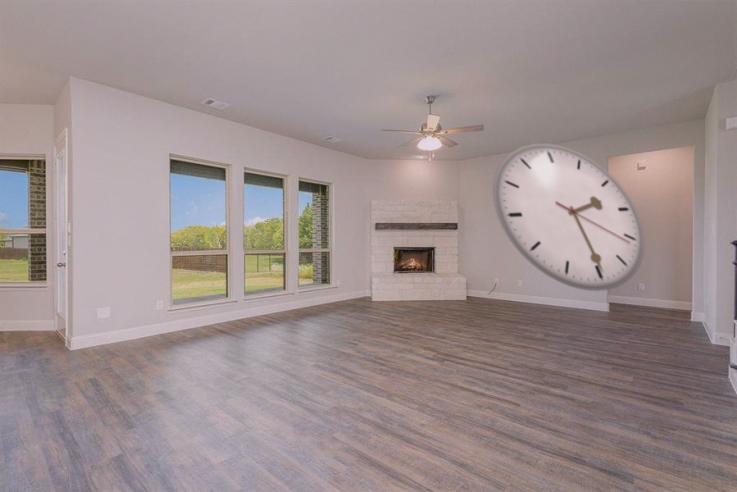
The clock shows 2:29:21
